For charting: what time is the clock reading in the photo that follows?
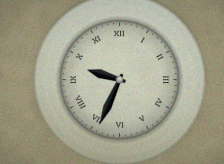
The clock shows 9:34
